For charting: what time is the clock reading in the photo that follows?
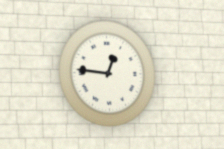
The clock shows 12:46
